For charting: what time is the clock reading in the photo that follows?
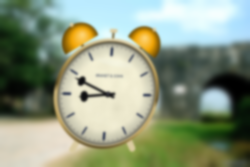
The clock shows 8:49
